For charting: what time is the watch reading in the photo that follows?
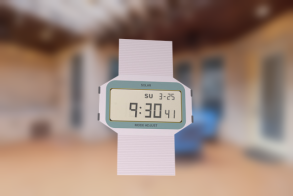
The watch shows 9:30:41
